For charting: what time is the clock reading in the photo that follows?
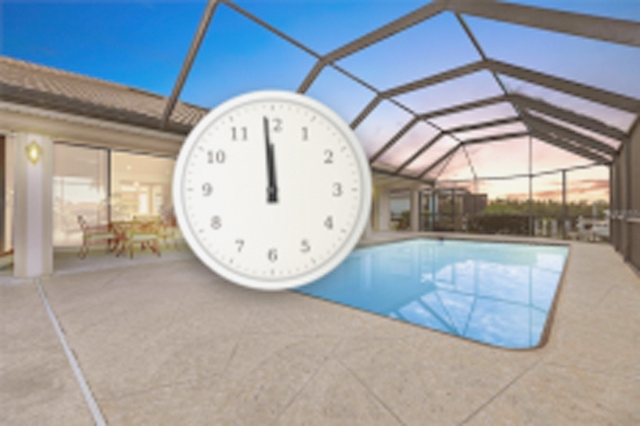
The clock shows 11:59
